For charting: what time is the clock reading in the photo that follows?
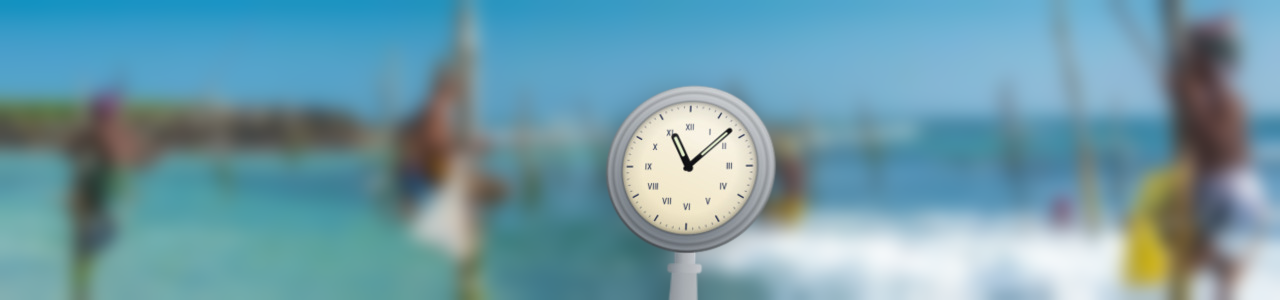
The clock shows 11:08
